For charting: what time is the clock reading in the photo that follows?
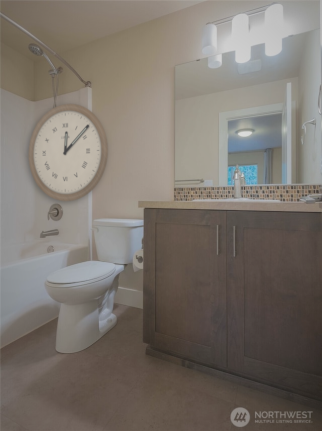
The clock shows 12:08
